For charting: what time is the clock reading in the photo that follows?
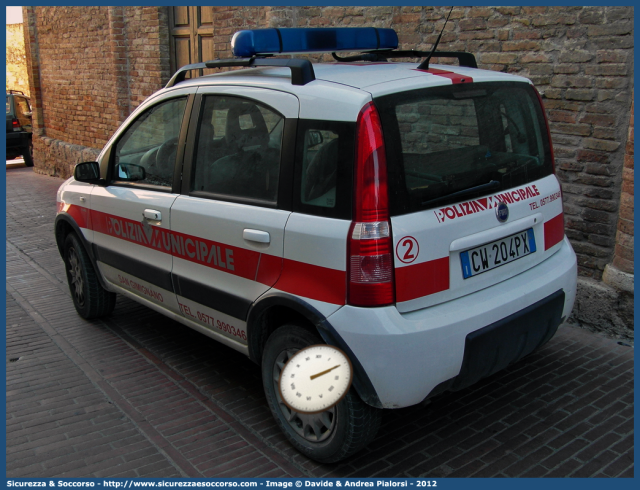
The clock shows 2:10
